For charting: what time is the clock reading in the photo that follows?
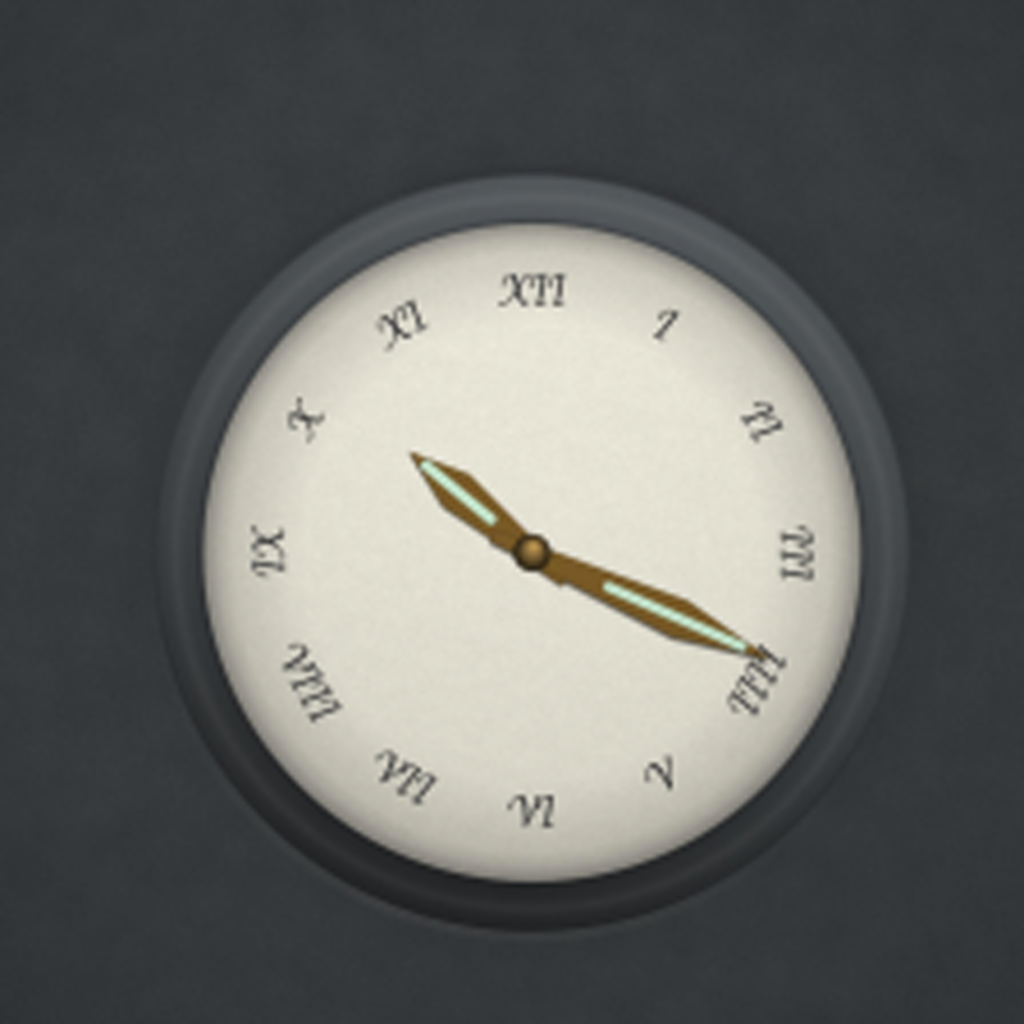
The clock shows 10:19
